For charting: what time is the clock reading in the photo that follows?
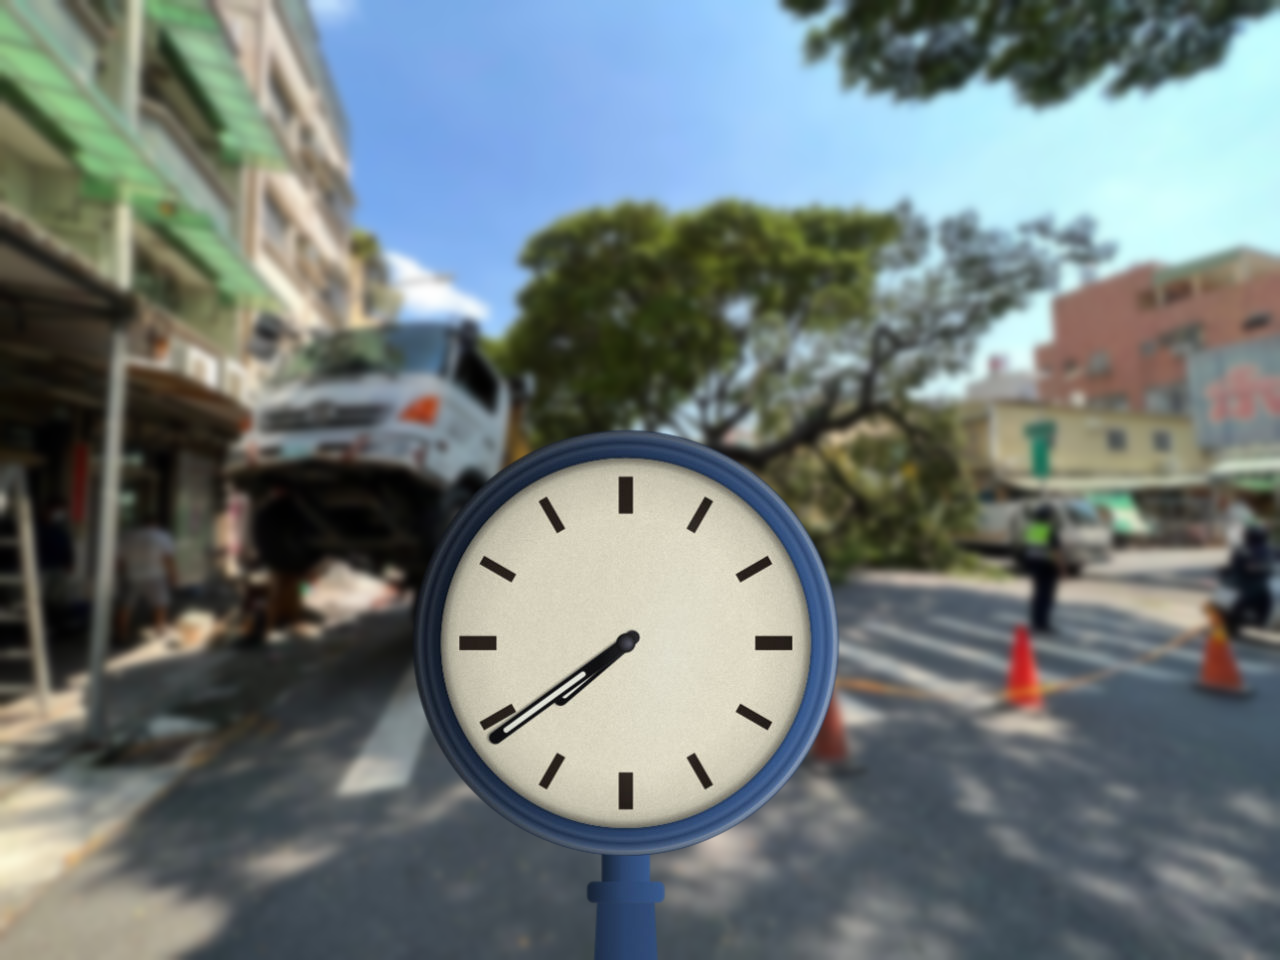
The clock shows 7:39
